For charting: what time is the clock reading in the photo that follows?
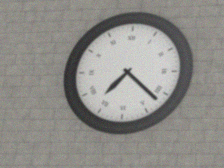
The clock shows 7:22
